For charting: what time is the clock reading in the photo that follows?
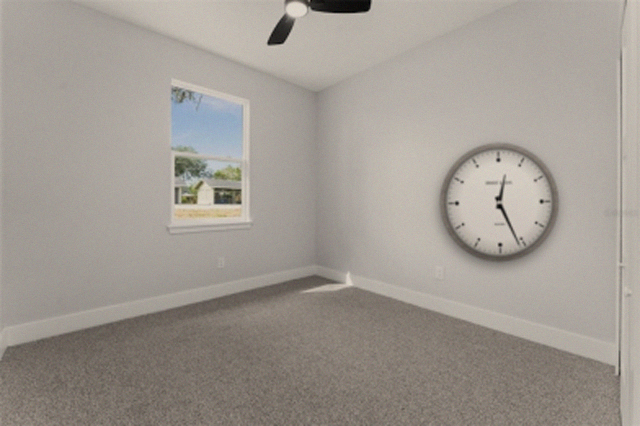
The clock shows 12:26
